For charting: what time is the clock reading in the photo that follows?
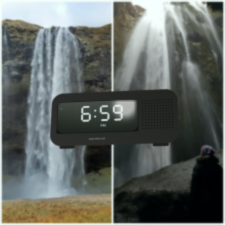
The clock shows 6:59
